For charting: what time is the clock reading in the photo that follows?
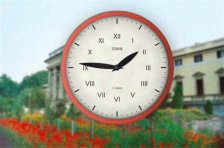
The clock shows 1:46
